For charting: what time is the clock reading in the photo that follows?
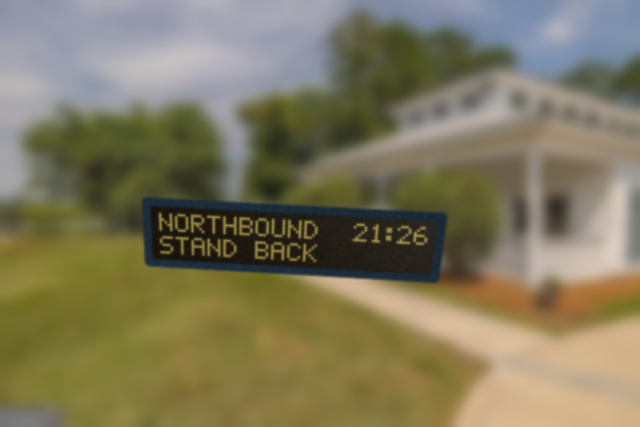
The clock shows 21:26
